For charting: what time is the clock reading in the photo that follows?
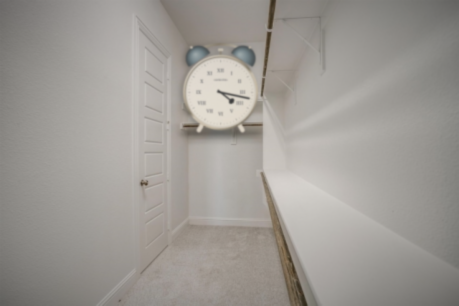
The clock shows 4:17
